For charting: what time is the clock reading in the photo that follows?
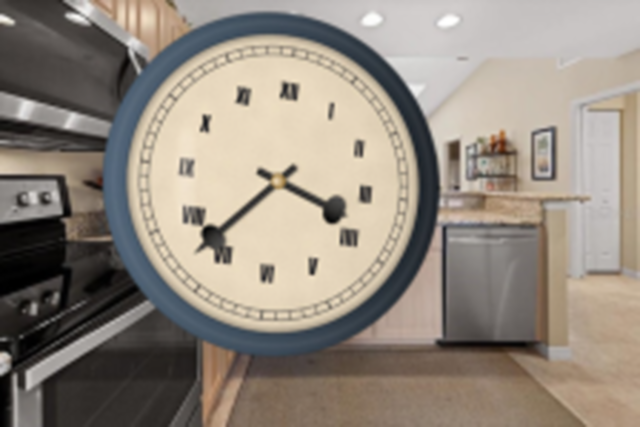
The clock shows 3:37
